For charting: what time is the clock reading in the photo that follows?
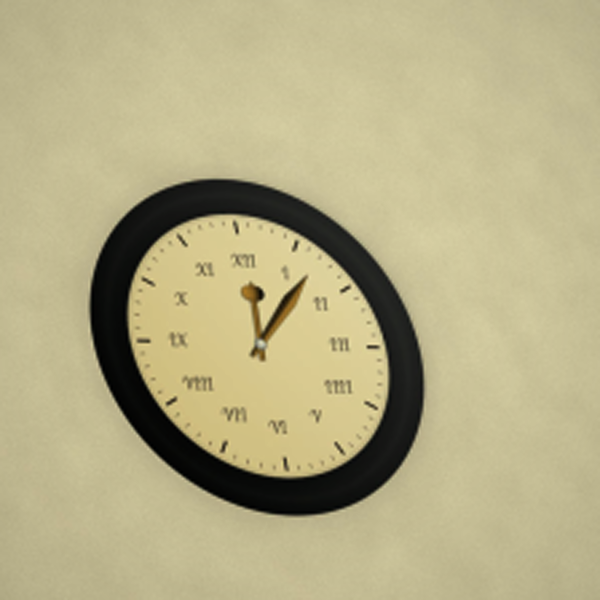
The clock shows 12:07
